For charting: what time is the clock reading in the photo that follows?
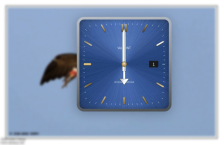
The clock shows 6:00
